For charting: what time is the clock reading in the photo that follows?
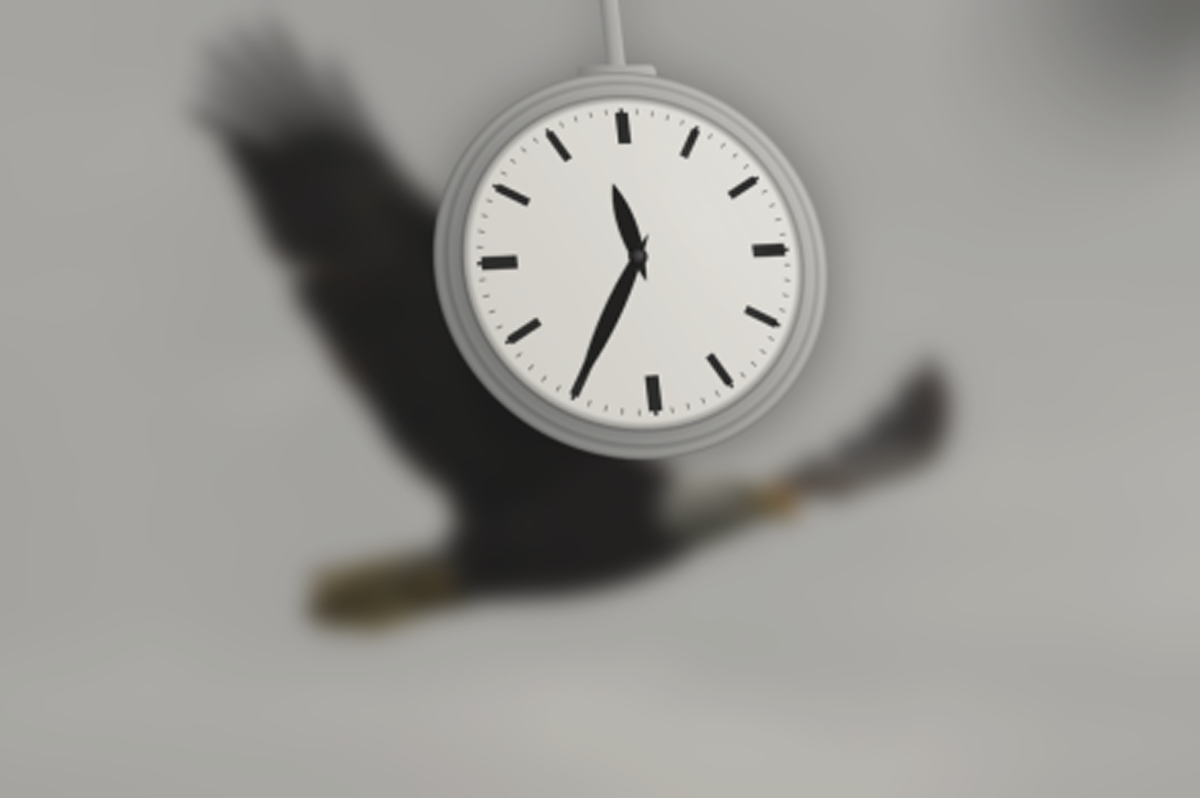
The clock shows 11:35
